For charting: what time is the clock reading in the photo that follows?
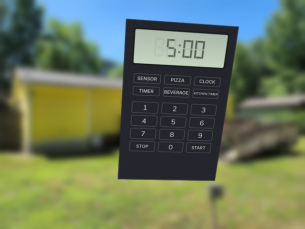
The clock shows 5:00
